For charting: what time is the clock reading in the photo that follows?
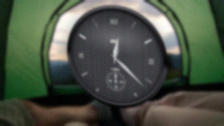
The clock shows 12:22
